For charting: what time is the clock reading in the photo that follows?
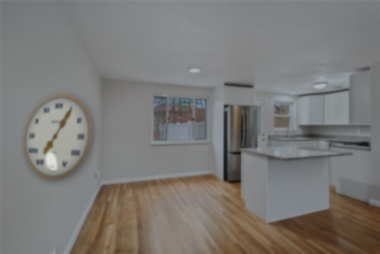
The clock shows 7:05
